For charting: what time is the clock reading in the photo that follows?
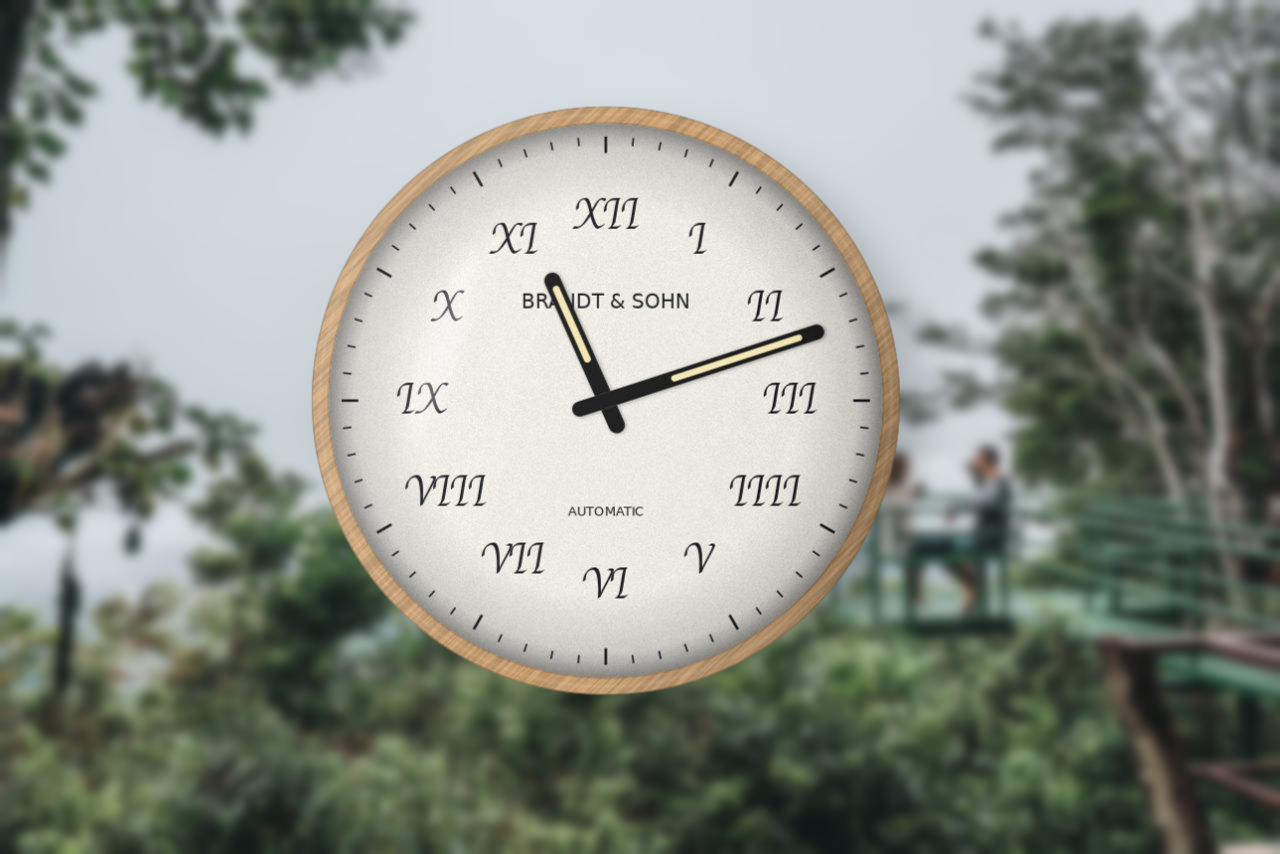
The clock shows 11:12
